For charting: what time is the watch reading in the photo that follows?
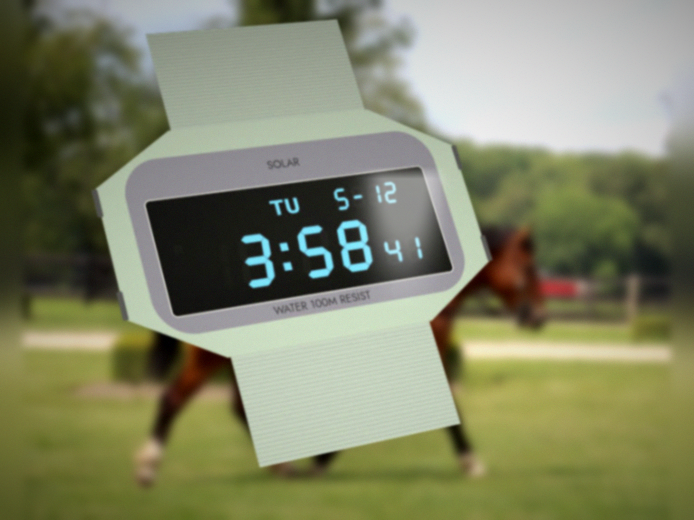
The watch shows 3:58:41
